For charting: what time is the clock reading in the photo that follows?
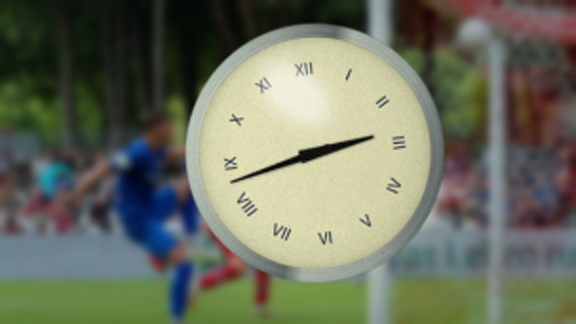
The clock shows 2:43
